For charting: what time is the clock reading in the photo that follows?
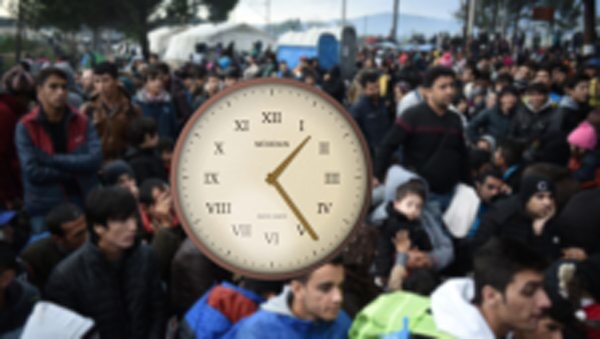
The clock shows 1:24
